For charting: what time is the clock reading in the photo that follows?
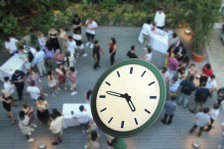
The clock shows 4:47
